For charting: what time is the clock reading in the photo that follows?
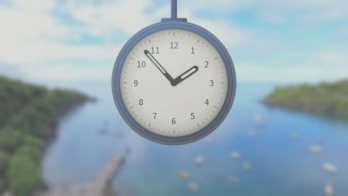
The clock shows 1:53
